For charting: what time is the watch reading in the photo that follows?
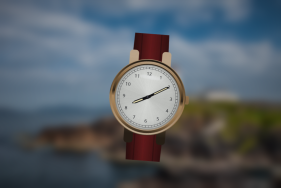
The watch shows 8:10
